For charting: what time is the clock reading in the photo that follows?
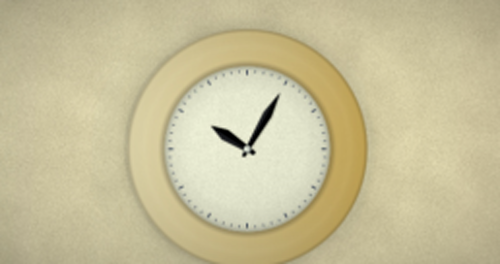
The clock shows 10:05
